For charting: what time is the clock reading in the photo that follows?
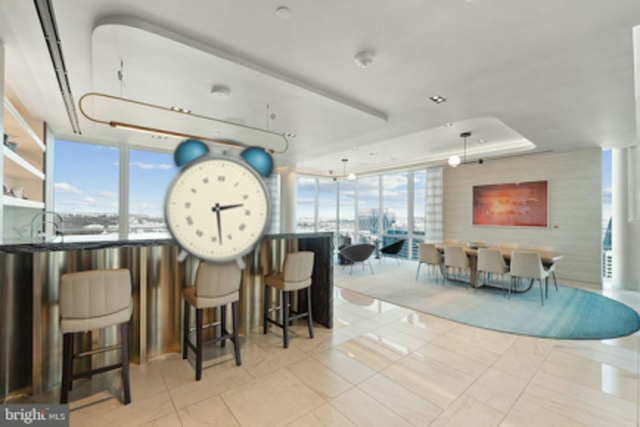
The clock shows 2:28
